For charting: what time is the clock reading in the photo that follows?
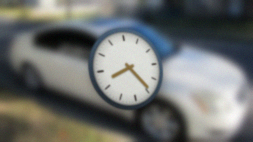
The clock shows 8:24
